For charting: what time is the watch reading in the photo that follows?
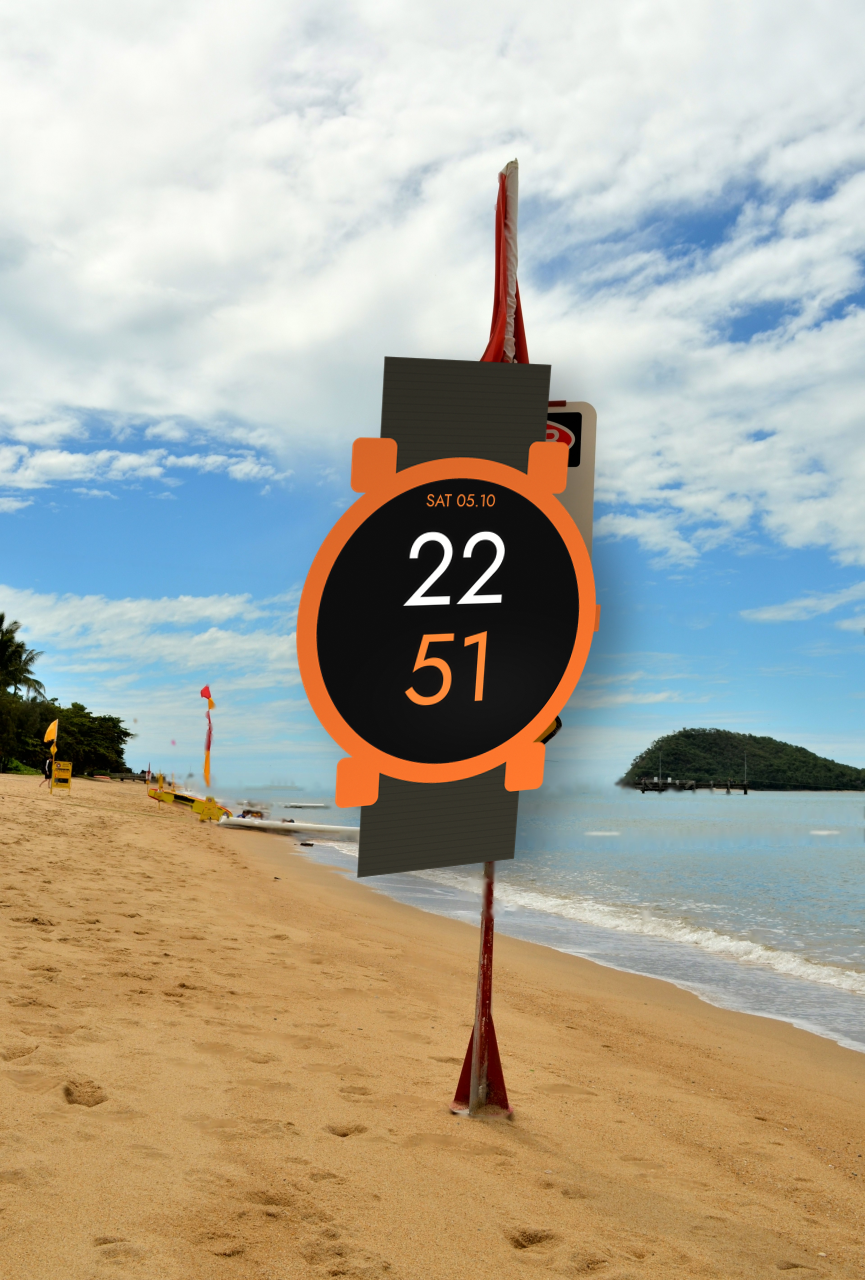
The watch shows 22:51
